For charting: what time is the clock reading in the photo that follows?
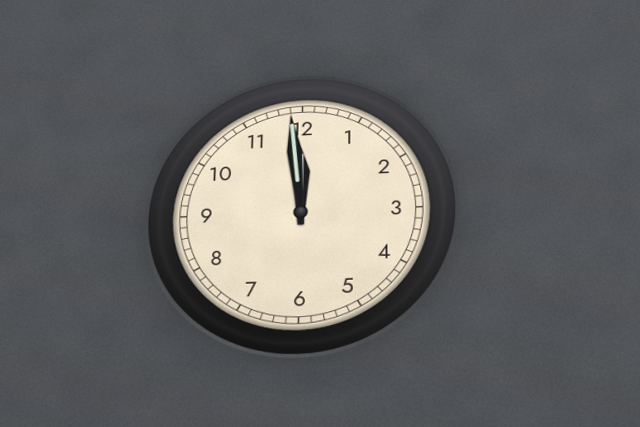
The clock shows 11:59
